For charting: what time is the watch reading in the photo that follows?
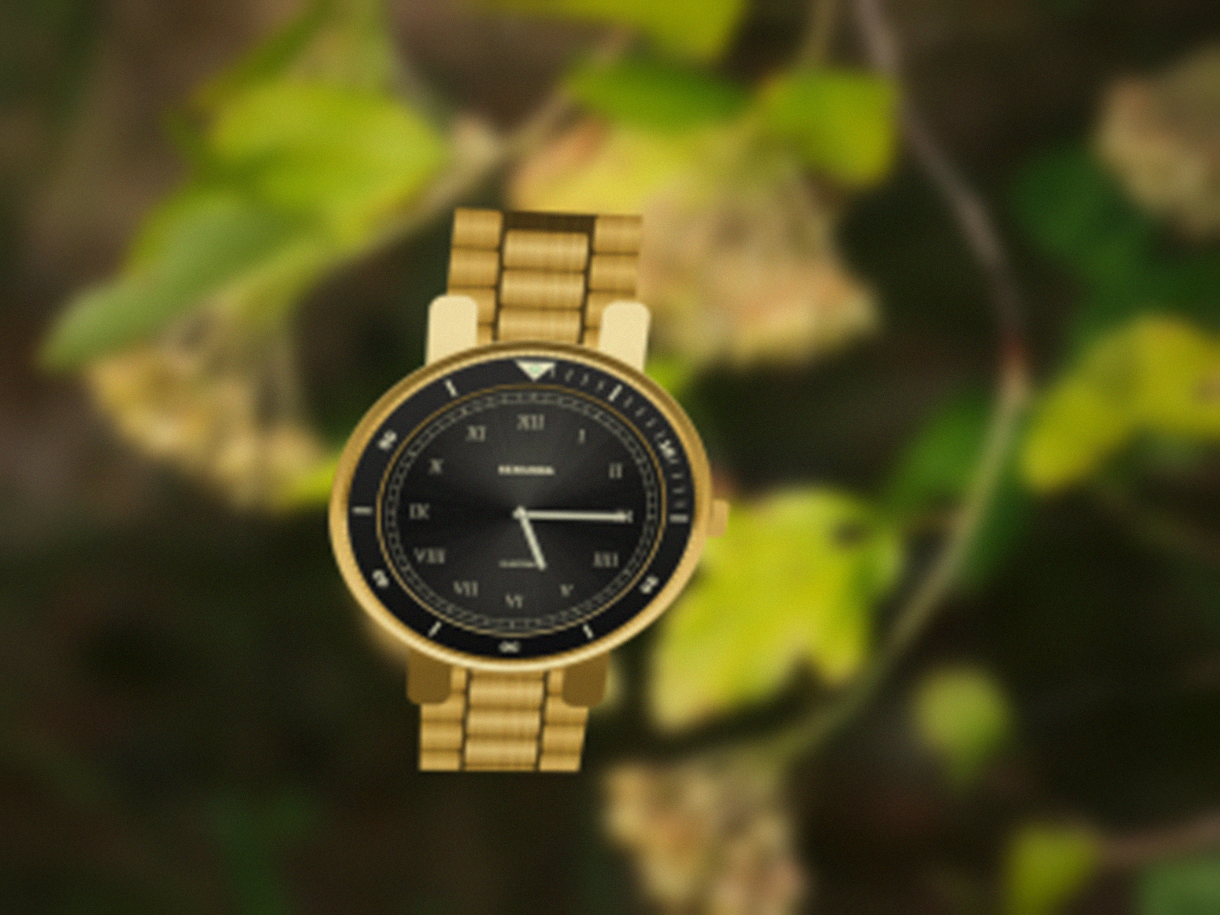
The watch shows 5:15
